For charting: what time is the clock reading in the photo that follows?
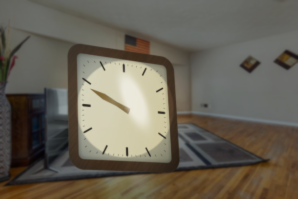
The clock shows 9:49
